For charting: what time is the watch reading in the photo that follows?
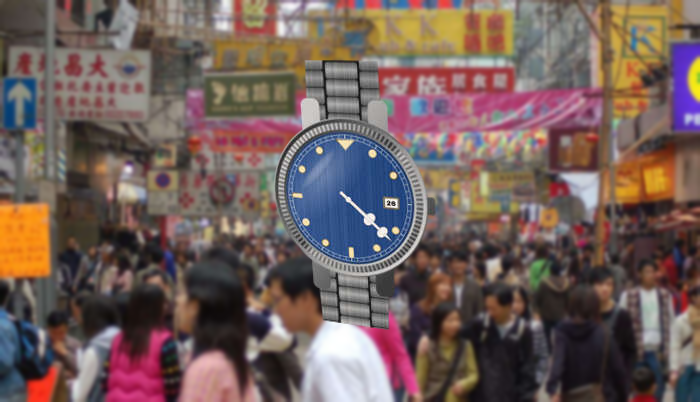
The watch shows 4:22
